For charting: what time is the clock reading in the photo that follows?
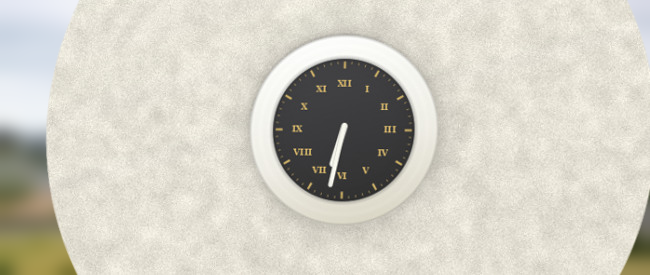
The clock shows 6:32
